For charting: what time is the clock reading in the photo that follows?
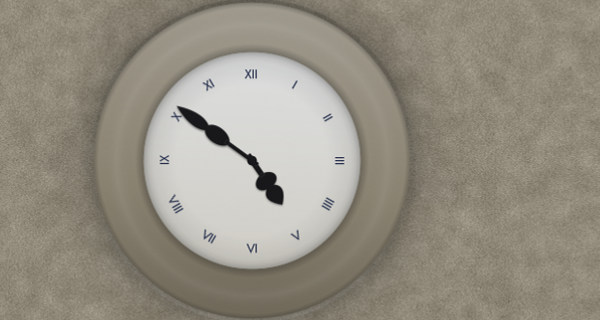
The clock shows 4:51
